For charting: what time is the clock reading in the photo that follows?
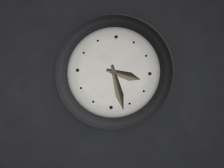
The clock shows 3:27
